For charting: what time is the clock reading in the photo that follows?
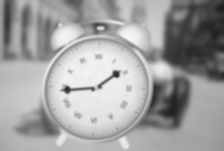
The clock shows 1:44
